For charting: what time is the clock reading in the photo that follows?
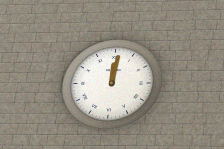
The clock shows 12:01
